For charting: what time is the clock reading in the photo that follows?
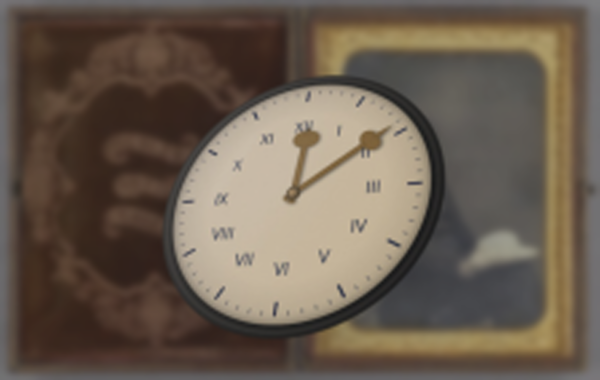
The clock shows 12:09
